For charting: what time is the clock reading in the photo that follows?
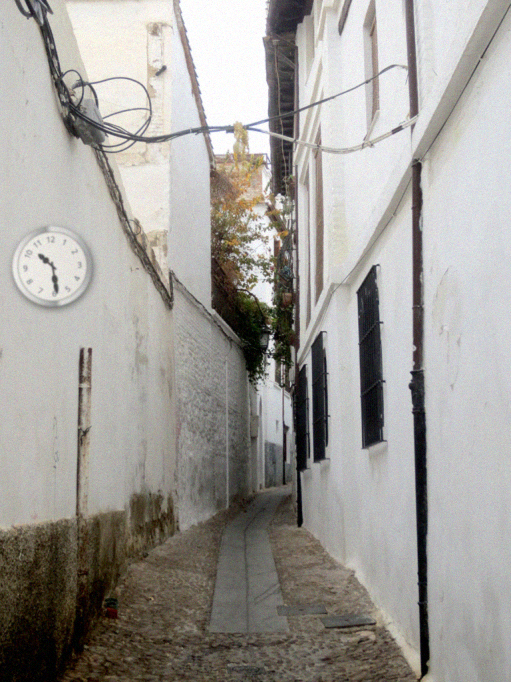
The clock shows 10:29
